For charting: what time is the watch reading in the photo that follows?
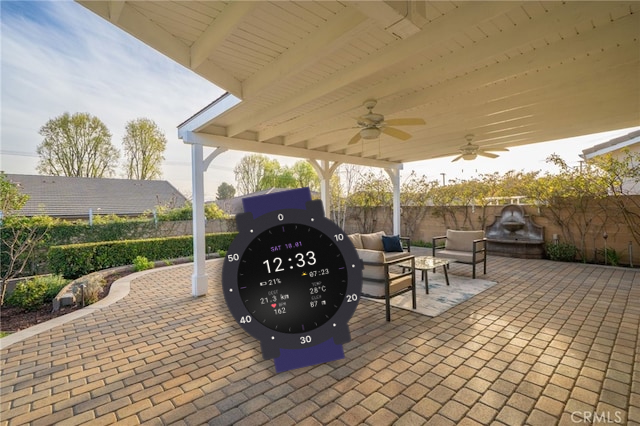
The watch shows 12:33
